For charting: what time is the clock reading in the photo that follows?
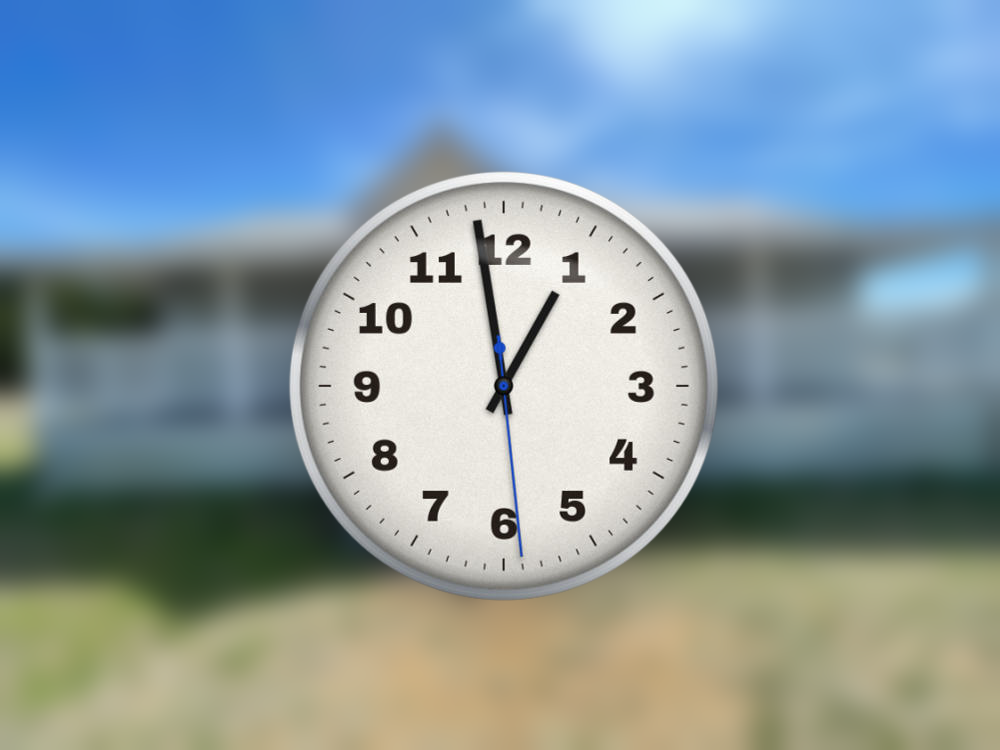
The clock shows 12:58:29
